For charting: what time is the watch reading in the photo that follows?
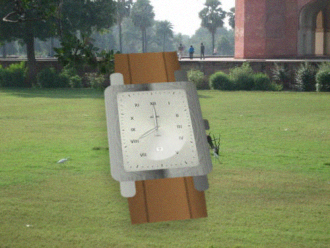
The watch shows 8:00
